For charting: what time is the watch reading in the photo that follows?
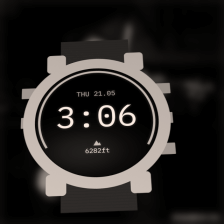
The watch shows 3:06
